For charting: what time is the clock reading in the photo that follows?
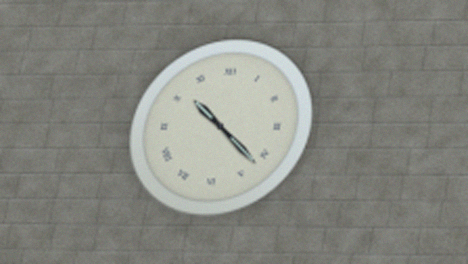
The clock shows 10:22
